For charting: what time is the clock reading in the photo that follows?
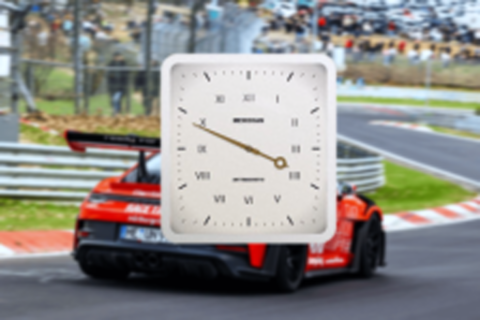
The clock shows 3:49
